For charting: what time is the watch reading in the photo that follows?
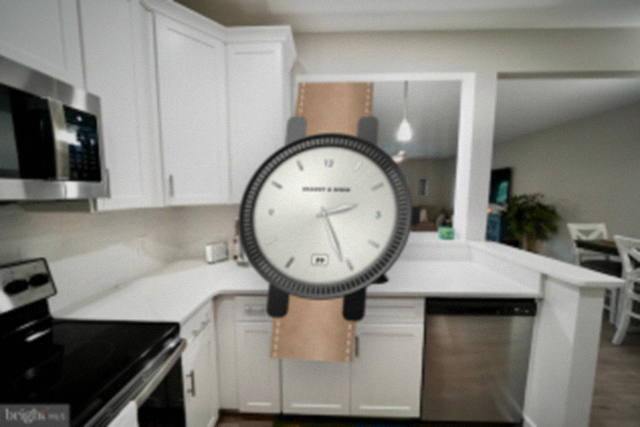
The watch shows 2:26
